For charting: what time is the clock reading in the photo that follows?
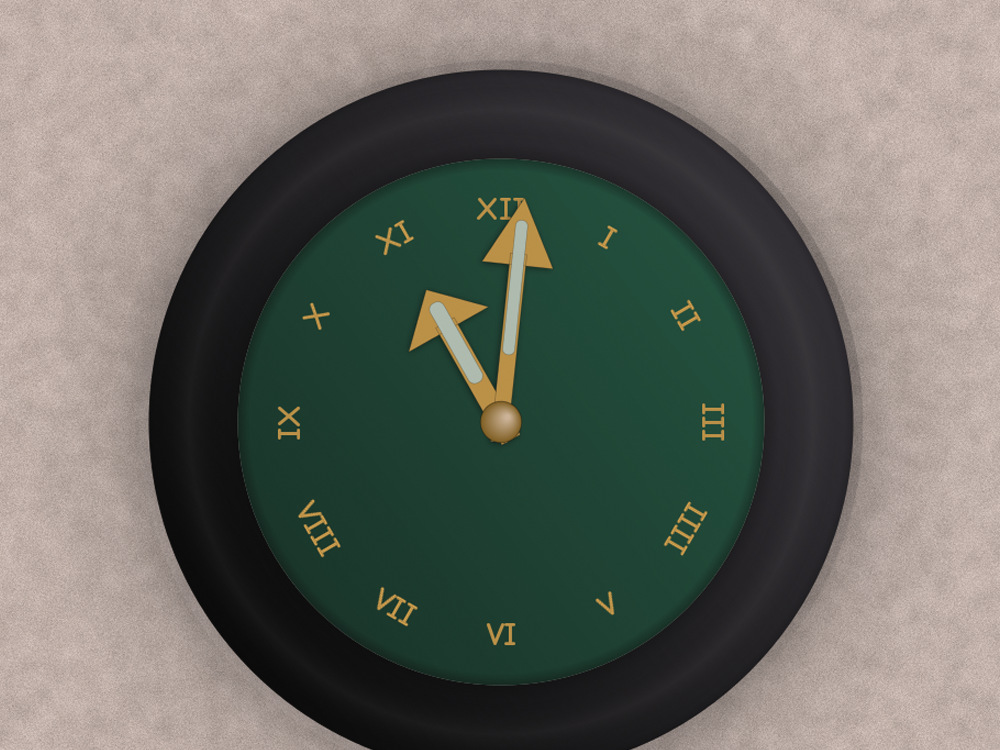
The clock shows 11:01
